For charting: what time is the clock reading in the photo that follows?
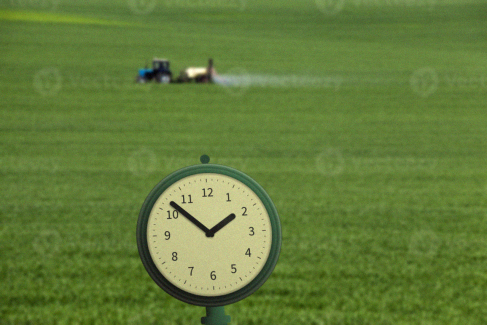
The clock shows 1:52
